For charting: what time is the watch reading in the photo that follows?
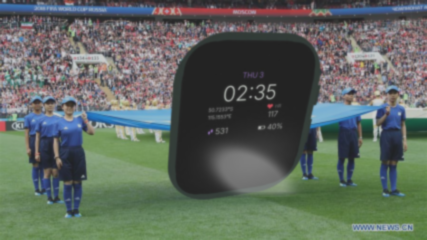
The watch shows 2:35
